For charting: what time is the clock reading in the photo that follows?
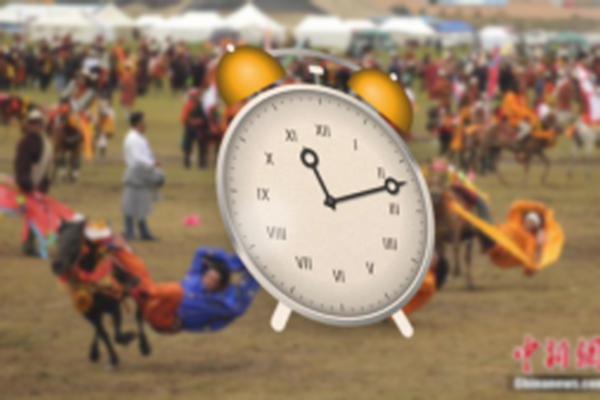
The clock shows 11:12
